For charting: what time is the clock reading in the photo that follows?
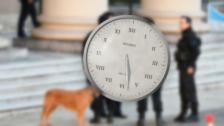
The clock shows 5:28
